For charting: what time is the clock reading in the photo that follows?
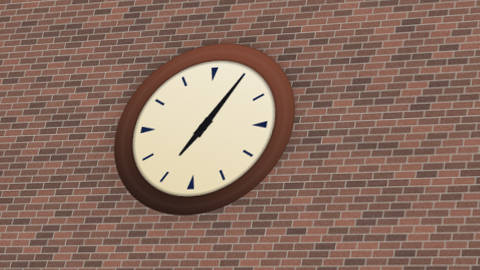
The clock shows 7:05
